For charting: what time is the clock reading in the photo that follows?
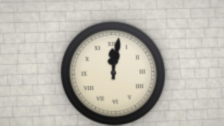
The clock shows 12:02
